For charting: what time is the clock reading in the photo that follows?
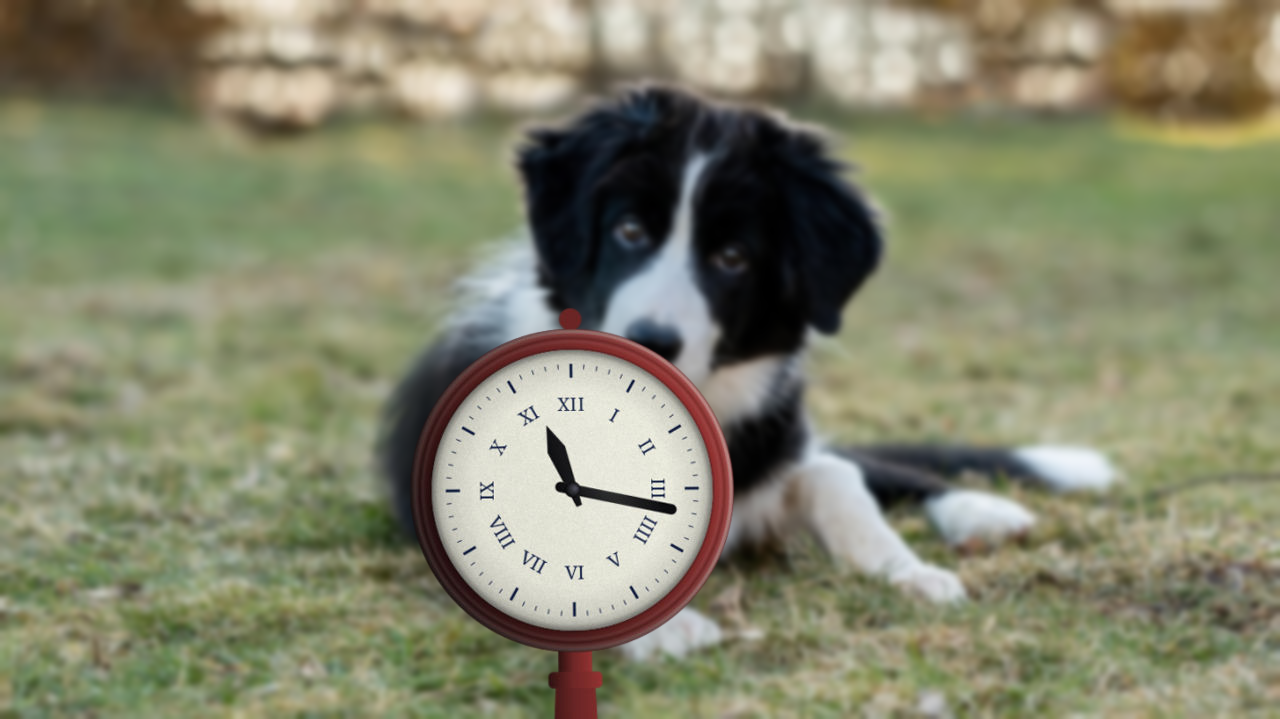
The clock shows 11:17
